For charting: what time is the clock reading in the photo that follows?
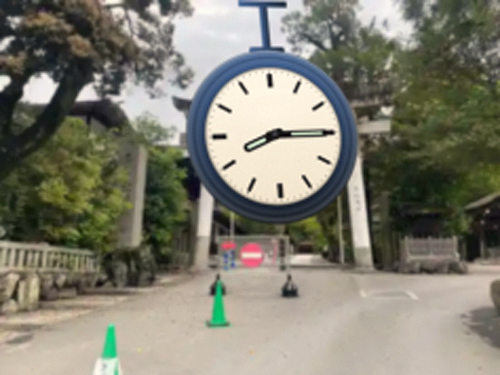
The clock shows 8:15
